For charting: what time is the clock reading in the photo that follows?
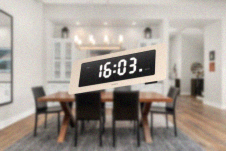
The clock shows 16:03
